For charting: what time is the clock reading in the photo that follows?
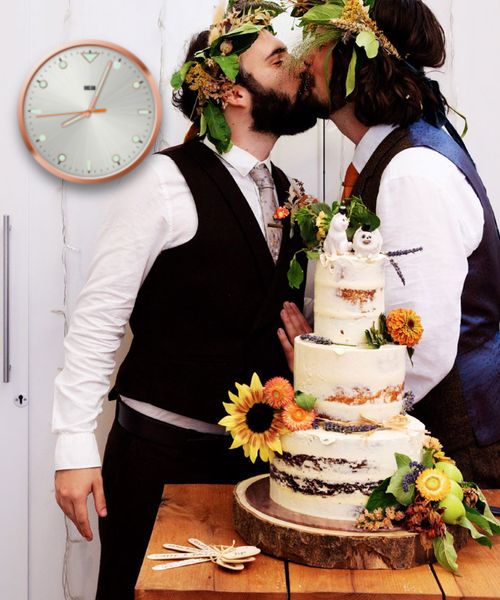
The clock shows 8:03:44
